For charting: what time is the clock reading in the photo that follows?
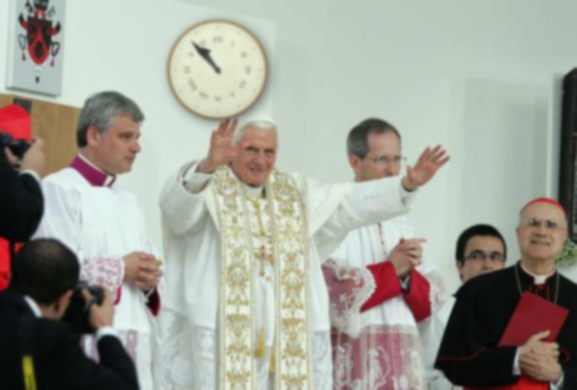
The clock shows 10:53
